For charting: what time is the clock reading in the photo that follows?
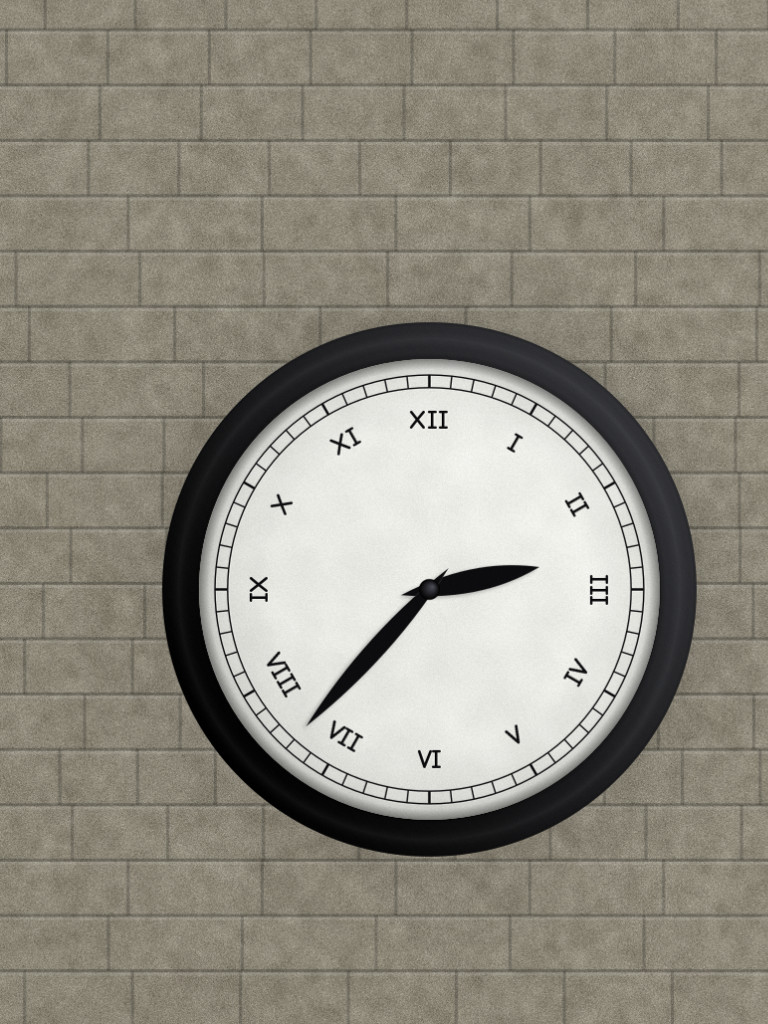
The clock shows 2:37
